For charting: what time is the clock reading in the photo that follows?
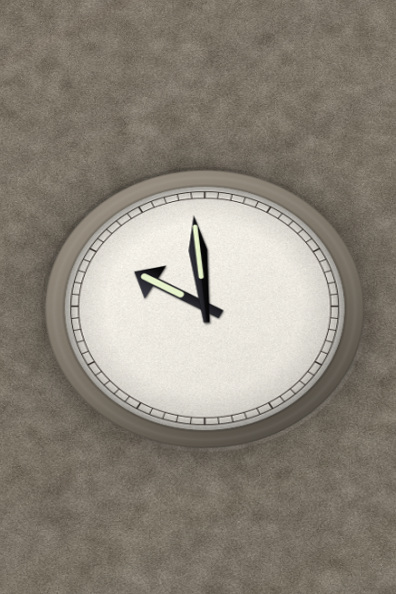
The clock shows 9:59
